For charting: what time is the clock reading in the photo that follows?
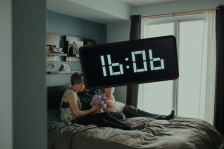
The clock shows 16:06
